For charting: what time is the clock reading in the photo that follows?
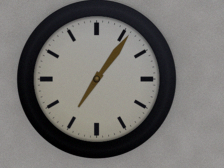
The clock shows 7:06
